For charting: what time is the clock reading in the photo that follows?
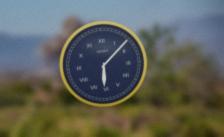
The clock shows 6:08
